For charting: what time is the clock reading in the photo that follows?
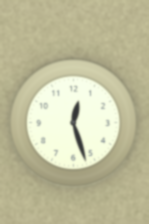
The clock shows 12:27
